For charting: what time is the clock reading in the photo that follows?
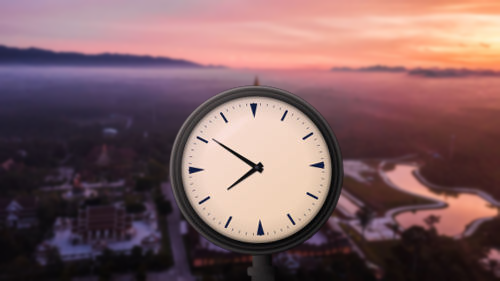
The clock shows 7:51
